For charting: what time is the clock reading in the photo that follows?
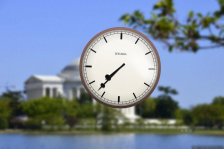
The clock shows 7:37
